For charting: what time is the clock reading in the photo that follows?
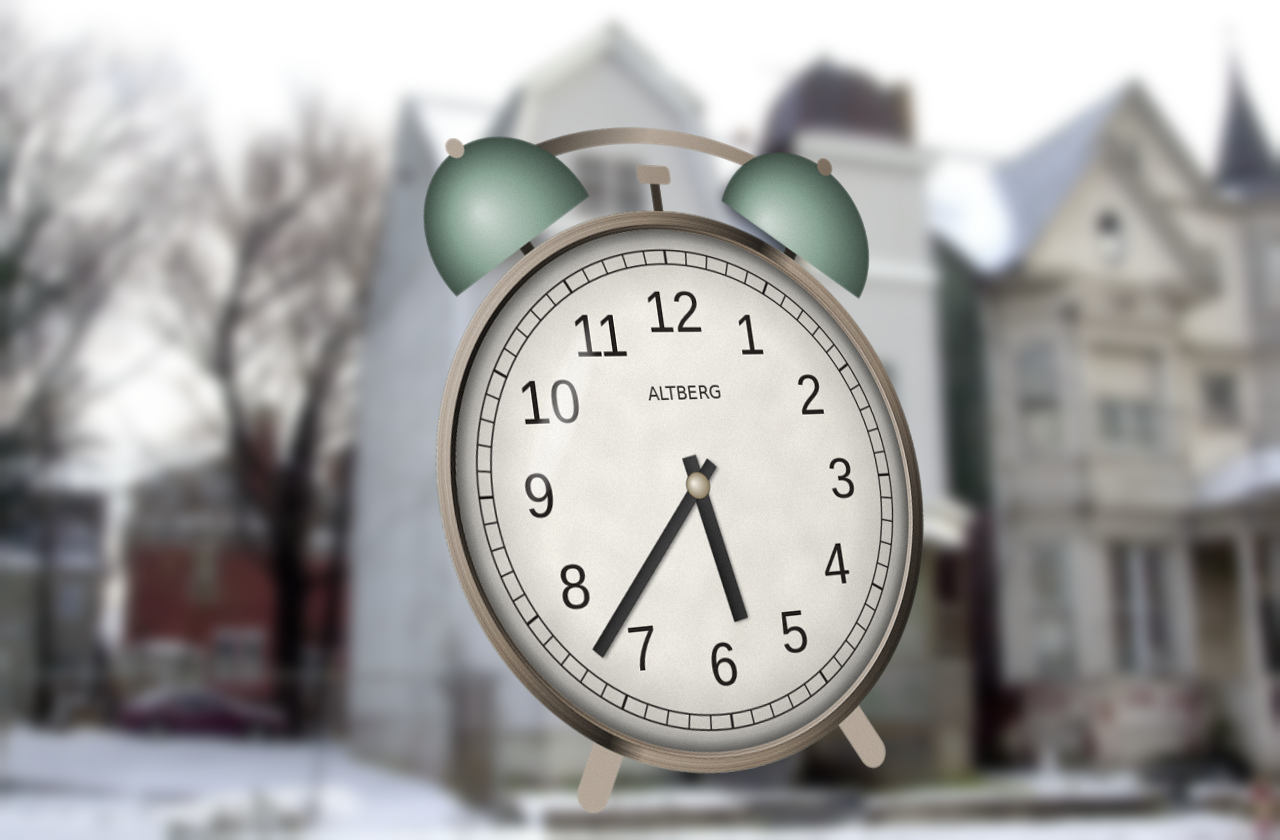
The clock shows 5:37
